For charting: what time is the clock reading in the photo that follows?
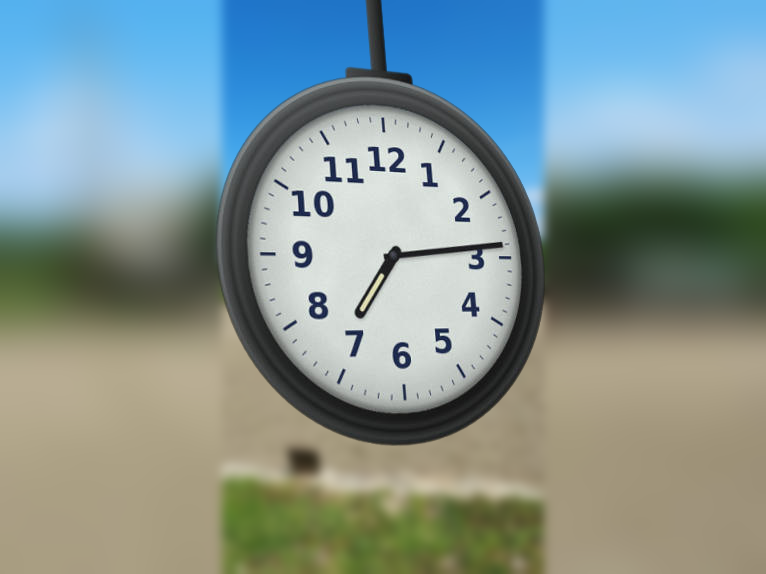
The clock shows 7:14
